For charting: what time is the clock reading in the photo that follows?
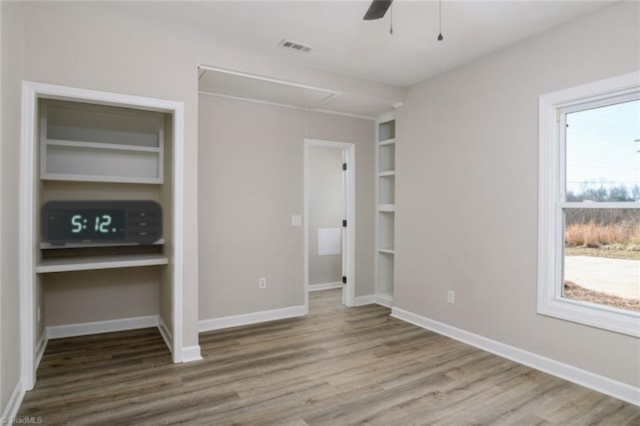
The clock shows 5:12
